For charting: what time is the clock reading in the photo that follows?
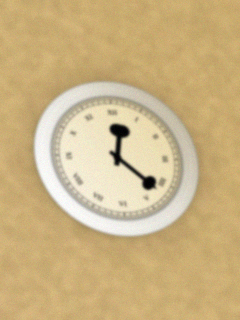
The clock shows 12:22
